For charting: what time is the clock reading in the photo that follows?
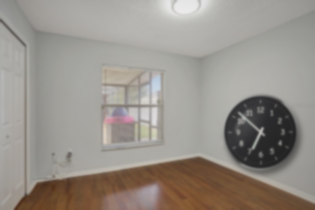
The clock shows 6:52
